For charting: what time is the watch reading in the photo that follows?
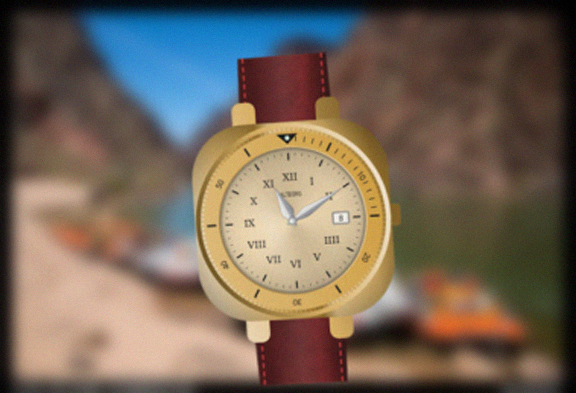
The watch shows 11:10
